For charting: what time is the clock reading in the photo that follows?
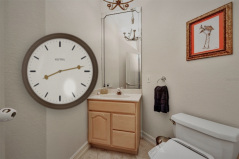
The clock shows 8:13
